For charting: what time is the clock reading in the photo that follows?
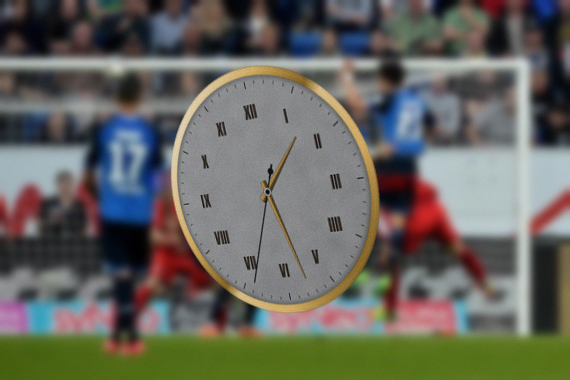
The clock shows 1:27:34
